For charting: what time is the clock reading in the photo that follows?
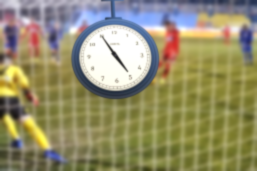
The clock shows 4:55
